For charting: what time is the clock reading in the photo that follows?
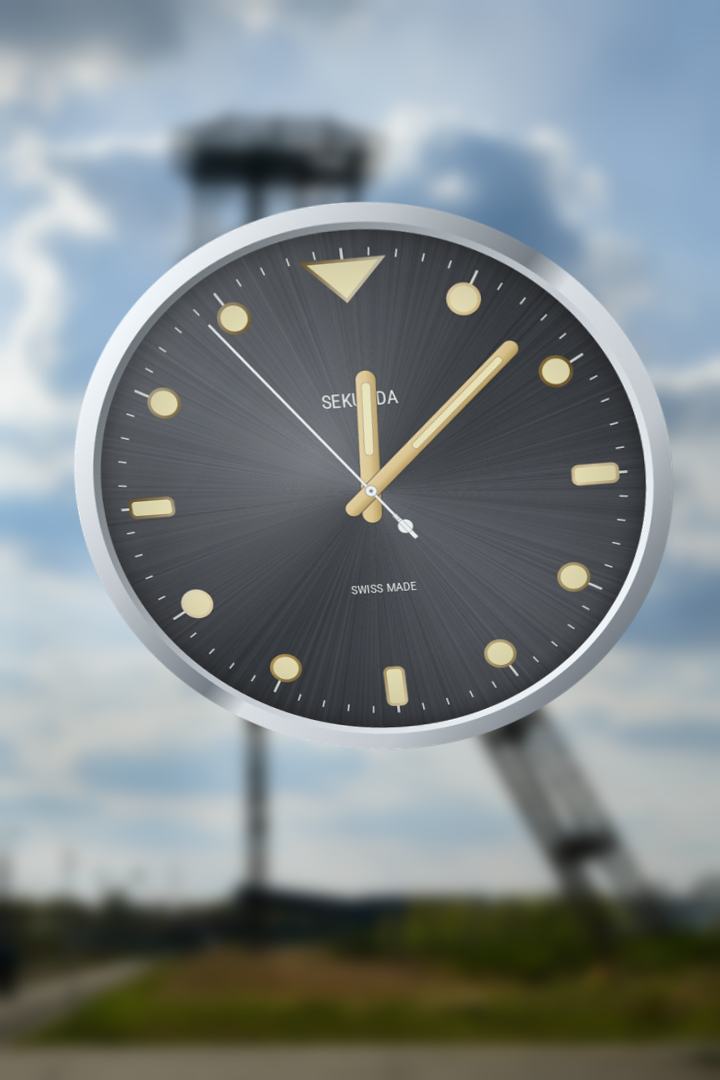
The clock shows 12:07:54
